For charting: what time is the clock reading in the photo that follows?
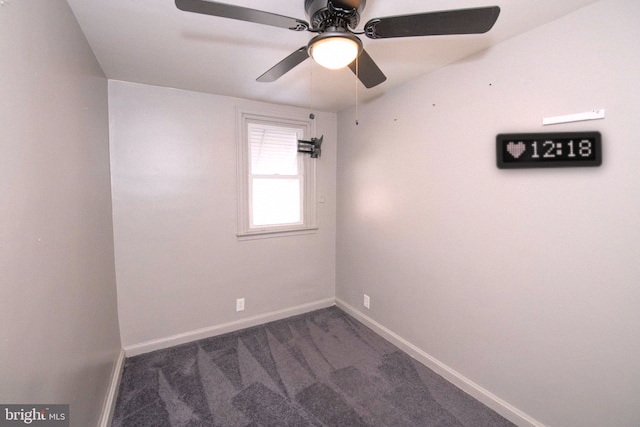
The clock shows 12:18
